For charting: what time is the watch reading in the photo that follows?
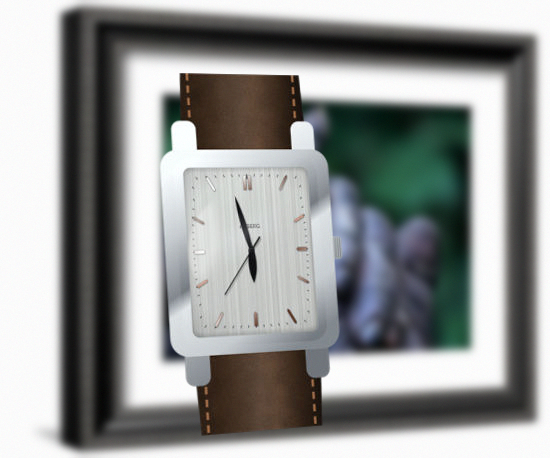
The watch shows 5:57:36
